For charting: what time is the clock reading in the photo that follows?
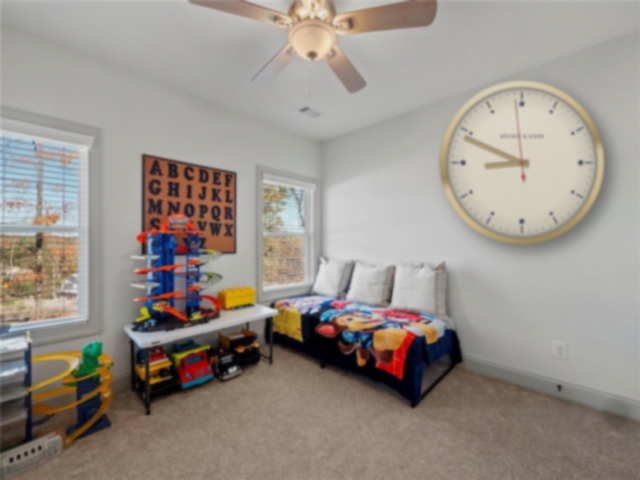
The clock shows 8:48:59
